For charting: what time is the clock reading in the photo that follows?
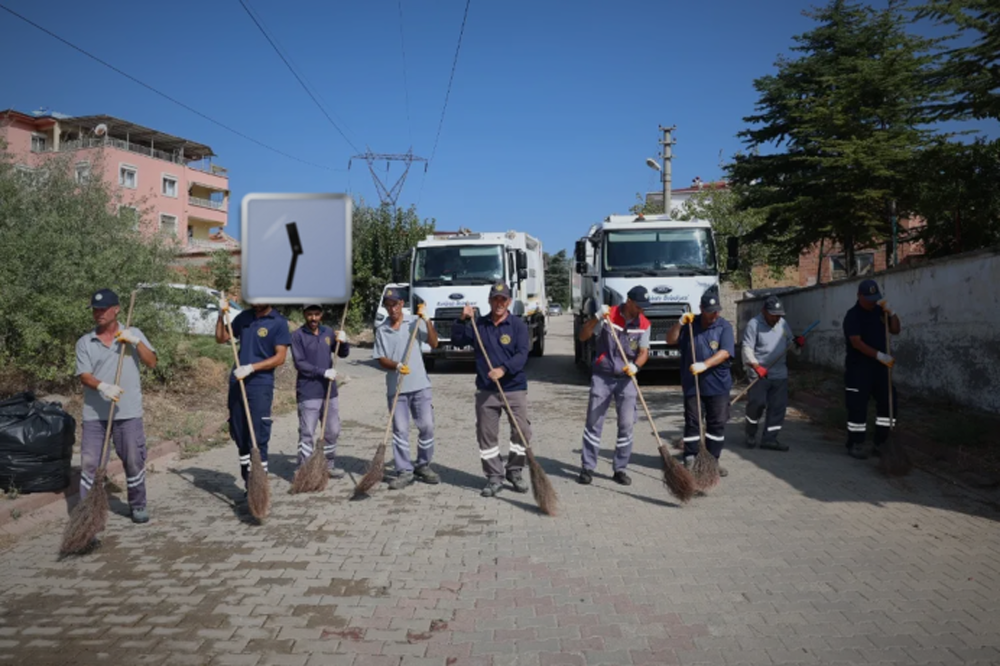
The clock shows 11:32
